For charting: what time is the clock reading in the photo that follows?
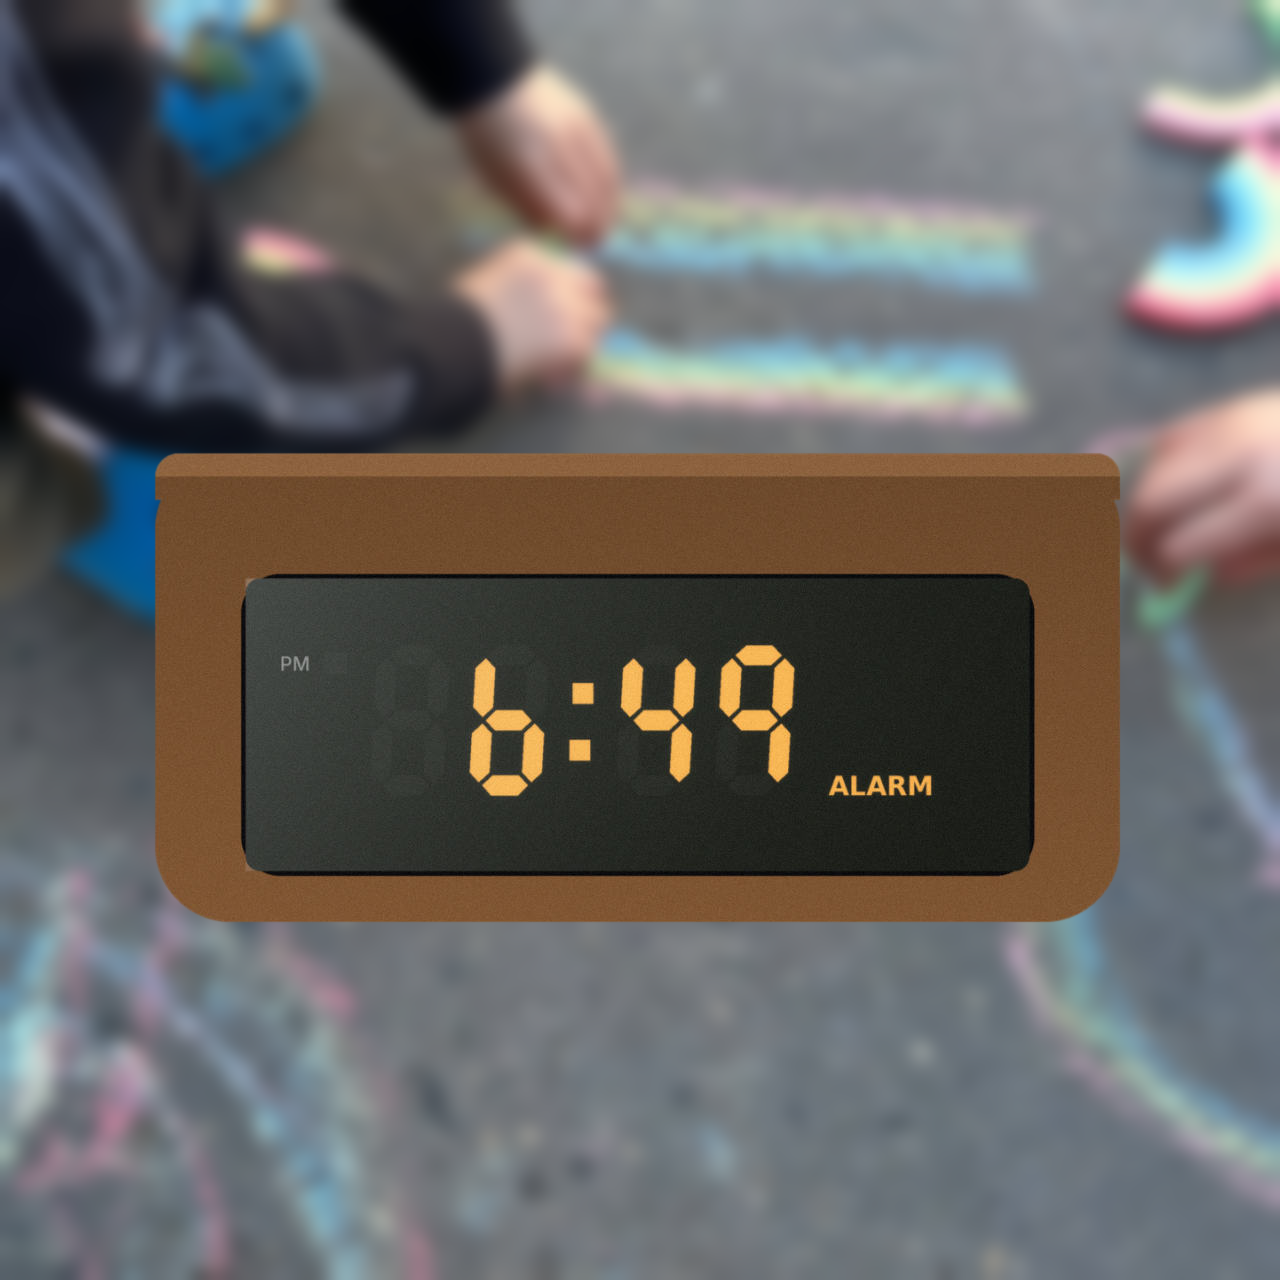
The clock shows 6:49
